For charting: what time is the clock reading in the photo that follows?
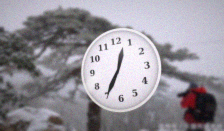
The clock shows 12:35
